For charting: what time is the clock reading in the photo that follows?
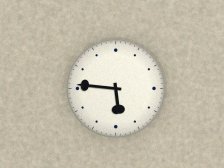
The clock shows 5:46
